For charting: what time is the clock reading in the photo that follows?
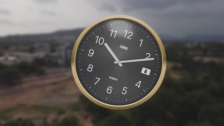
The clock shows 10:11
